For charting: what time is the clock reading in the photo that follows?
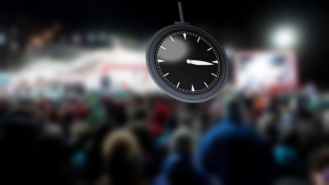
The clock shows 3:16
